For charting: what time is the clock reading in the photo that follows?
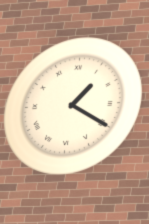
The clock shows 1:20
